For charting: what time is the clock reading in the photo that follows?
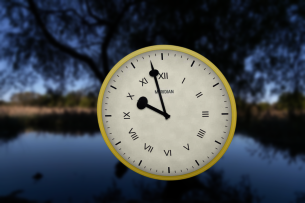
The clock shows 9:58
